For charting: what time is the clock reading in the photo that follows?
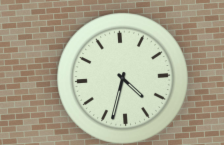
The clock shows 4:33
